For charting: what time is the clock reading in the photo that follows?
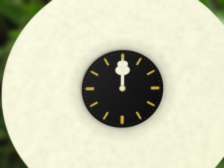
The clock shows 12:00
